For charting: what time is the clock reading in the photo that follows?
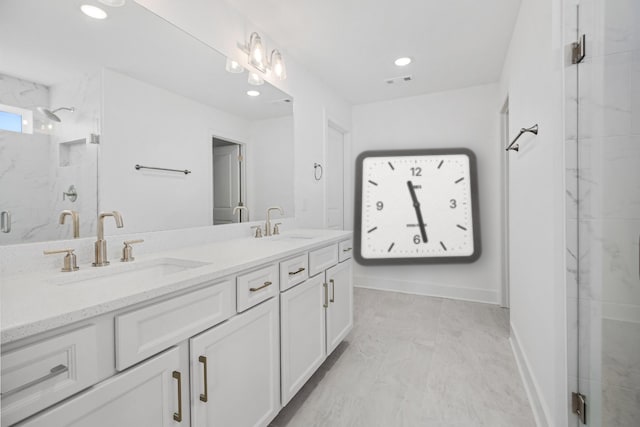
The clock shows 11:28
